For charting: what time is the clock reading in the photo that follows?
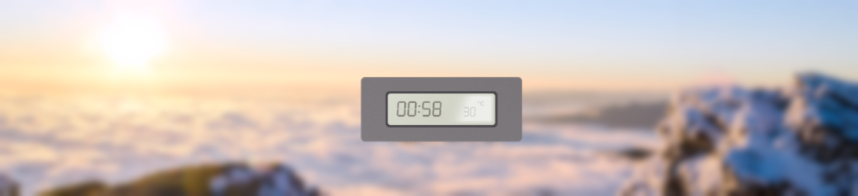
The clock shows 0:58
